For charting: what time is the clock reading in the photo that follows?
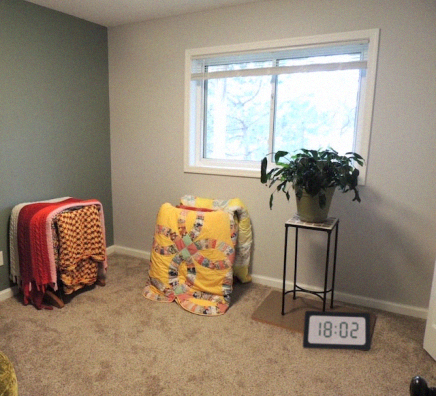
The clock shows 18:02
